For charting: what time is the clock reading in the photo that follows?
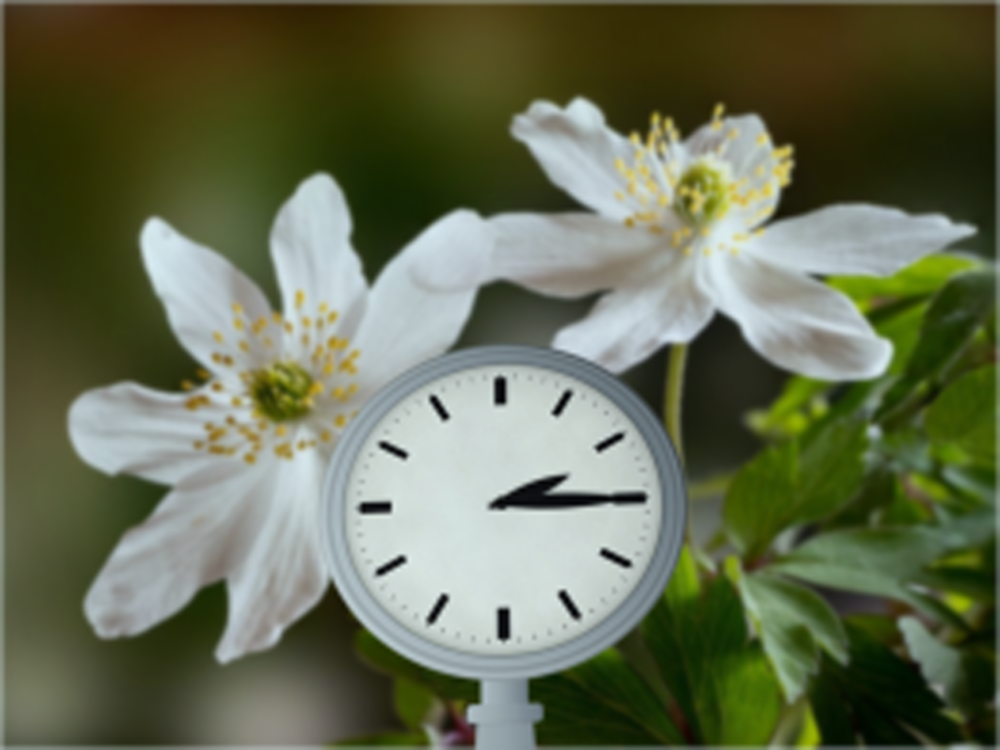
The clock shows 2:15
